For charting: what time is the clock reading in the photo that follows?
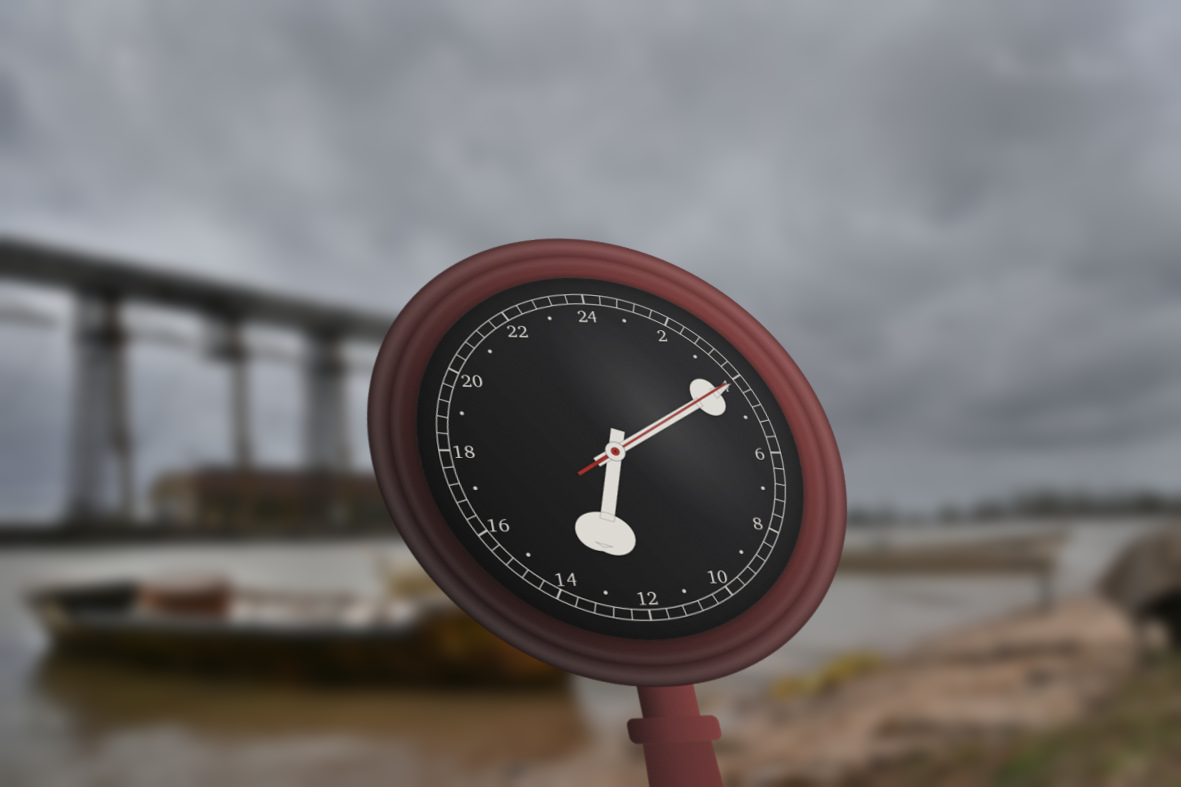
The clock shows 13:10:10
